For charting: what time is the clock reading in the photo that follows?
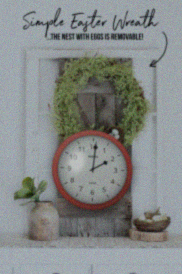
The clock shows 2:01
